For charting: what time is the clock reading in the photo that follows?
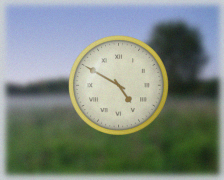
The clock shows 4:50
